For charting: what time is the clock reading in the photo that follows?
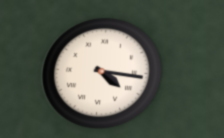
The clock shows 4:16
